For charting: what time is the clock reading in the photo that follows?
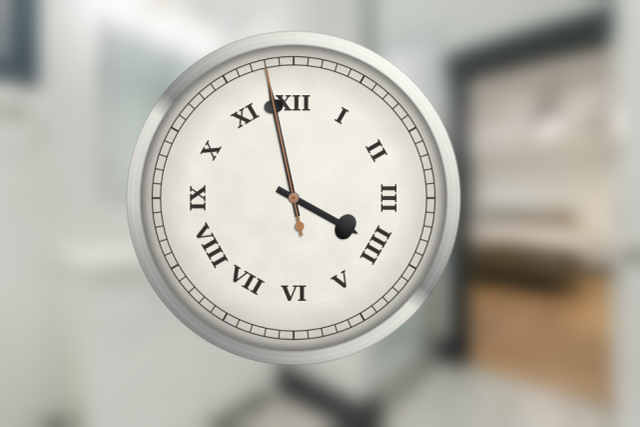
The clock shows 3:57:58
